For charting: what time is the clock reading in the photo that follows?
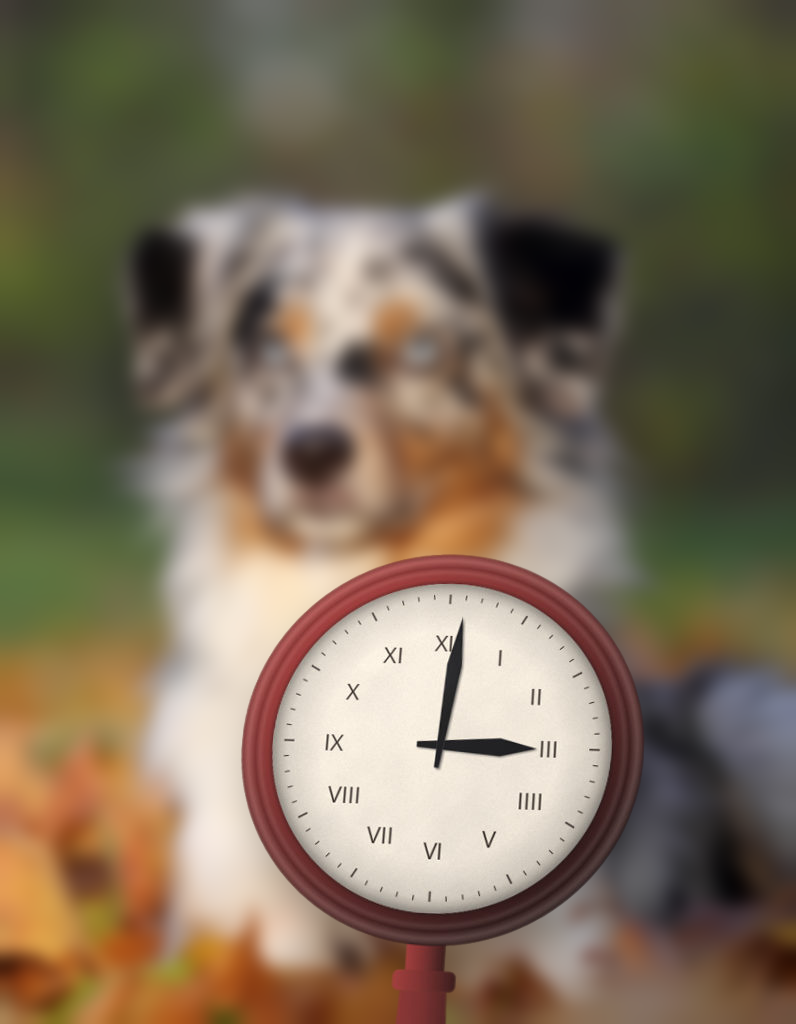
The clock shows 3:01
